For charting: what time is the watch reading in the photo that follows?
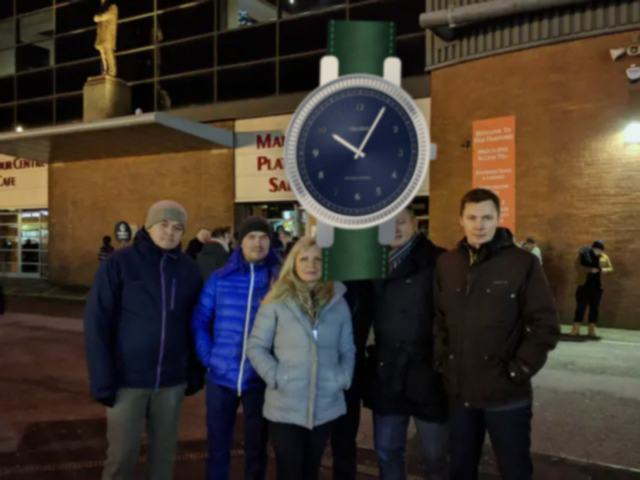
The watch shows 10:05
